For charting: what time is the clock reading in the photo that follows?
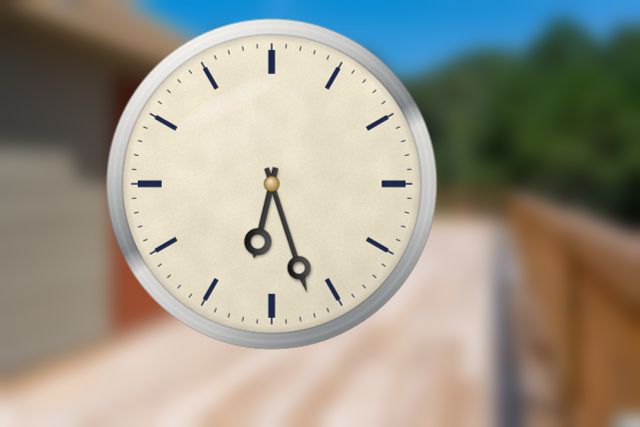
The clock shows 6:27
